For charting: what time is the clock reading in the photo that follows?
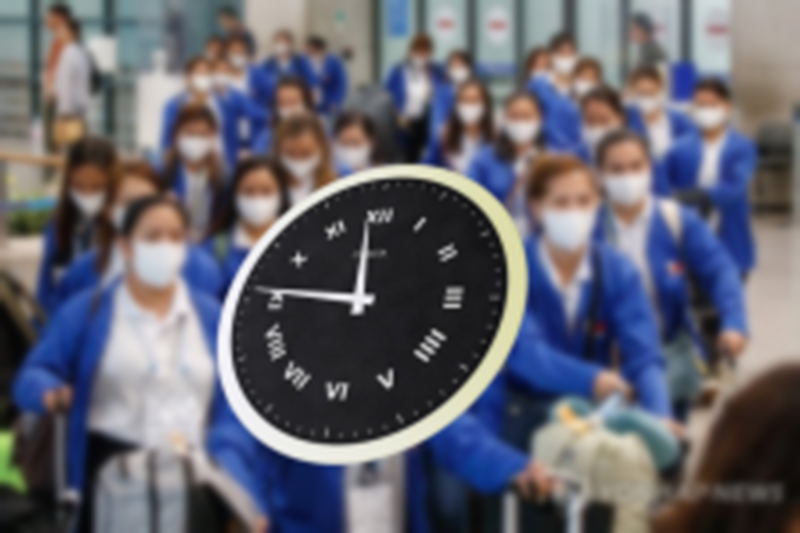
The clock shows 11:46
